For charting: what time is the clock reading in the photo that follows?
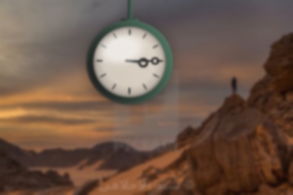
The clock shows 3:15
